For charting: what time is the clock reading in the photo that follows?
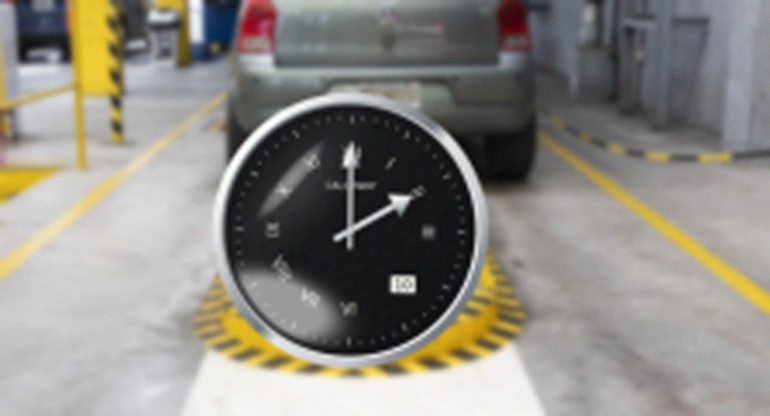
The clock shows 2:00
